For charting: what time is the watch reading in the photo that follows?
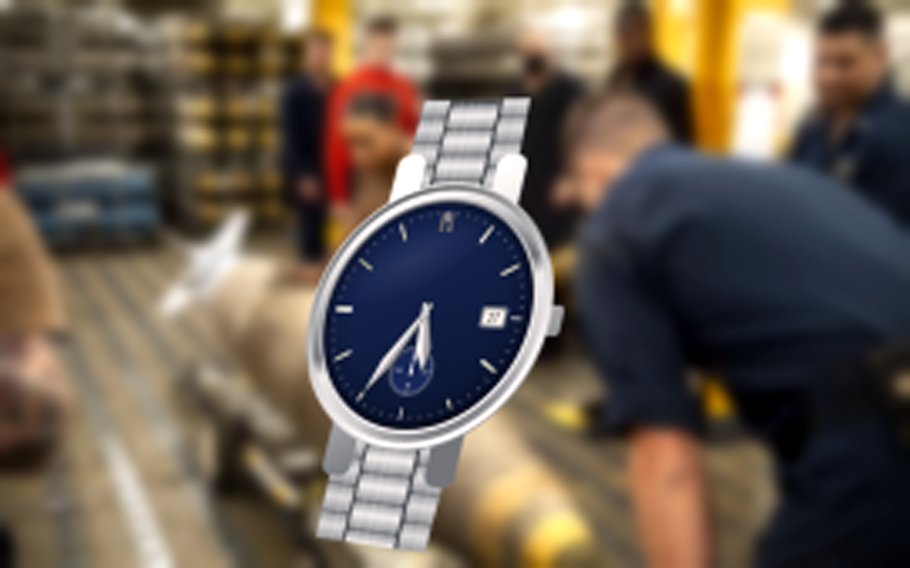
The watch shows 5:35
